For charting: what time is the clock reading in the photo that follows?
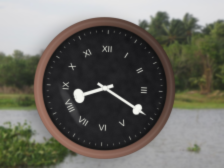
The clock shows 8:20
